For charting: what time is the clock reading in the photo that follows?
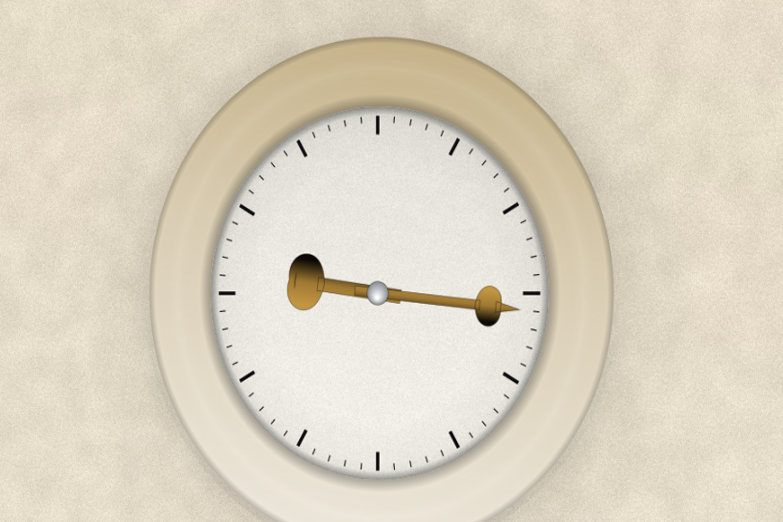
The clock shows 9:16
